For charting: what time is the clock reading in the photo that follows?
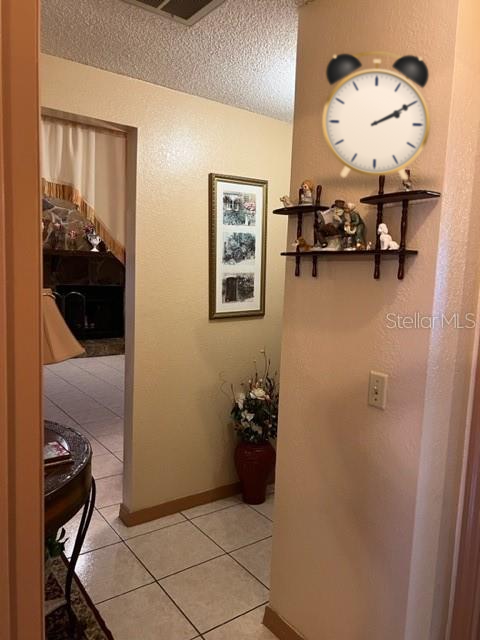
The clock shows 2:10
